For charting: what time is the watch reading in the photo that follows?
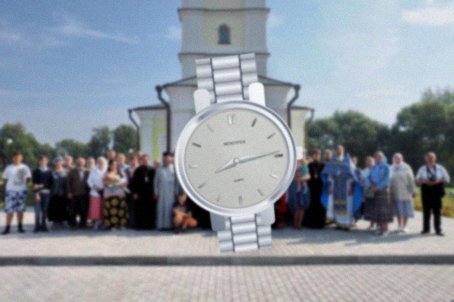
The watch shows 8:14
